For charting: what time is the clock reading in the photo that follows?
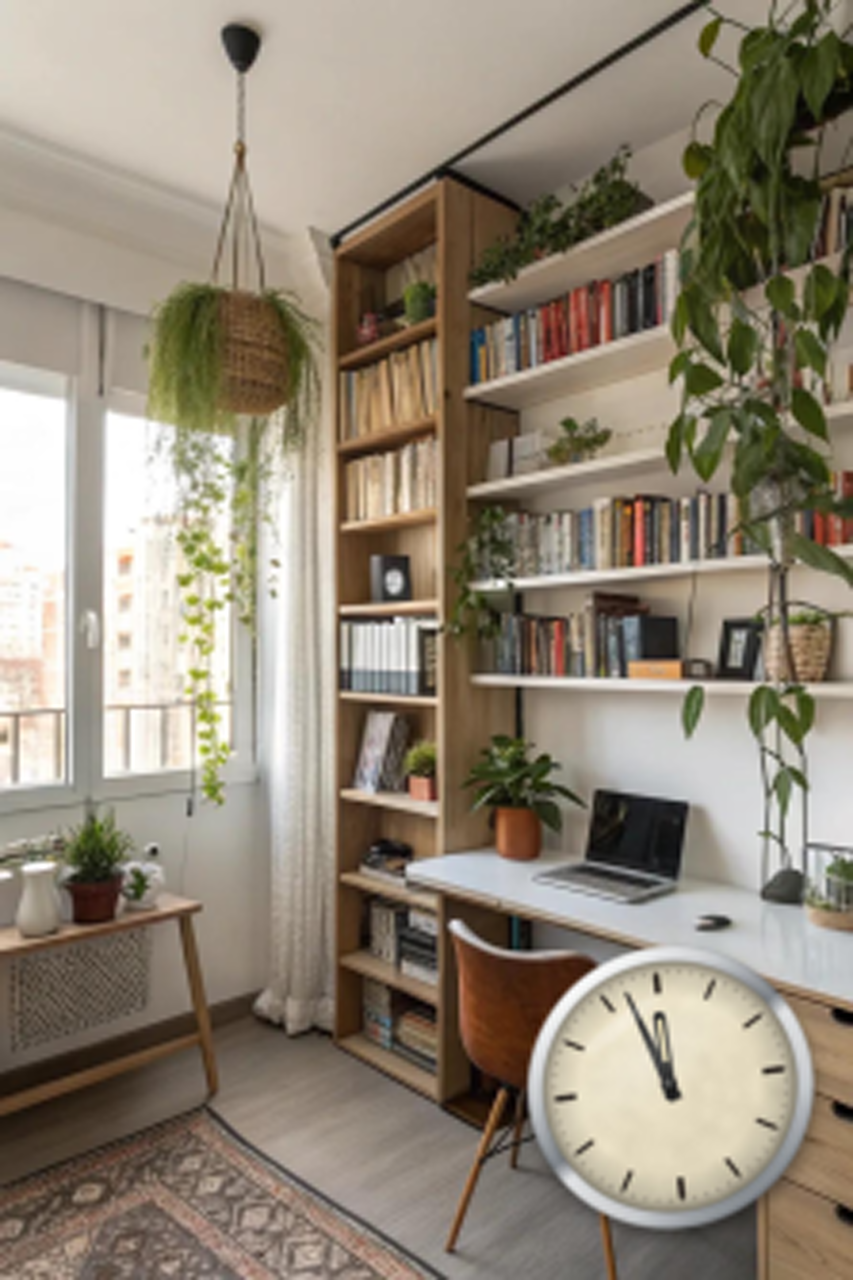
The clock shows 11:57
